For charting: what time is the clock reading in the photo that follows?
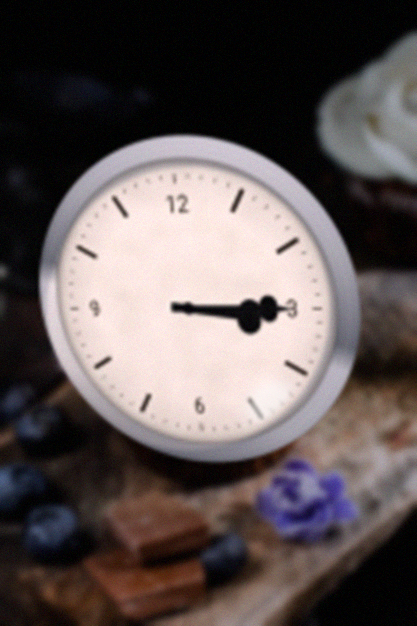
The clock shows 3:15
